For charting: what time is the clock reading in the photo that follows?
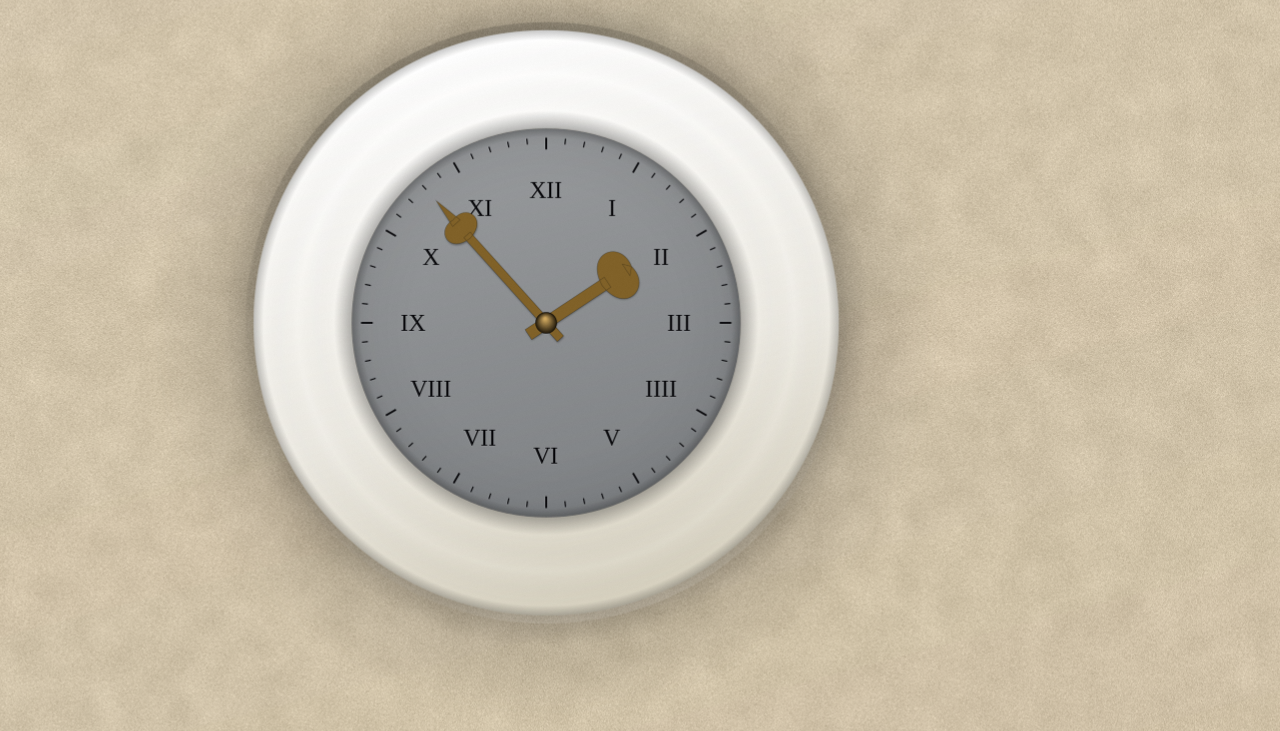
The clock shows 1:53
